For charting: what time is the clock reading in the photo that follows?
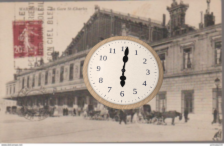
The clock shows 6:01
